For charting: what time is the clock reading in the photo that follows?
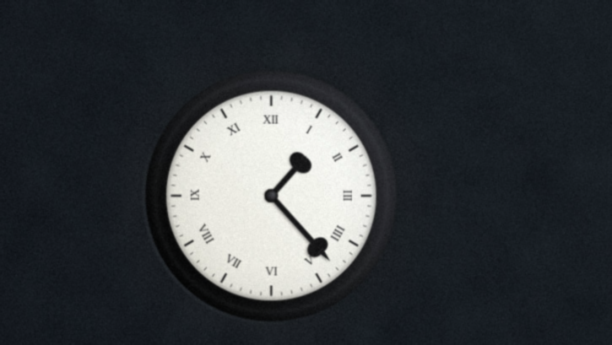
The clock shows 1:23
